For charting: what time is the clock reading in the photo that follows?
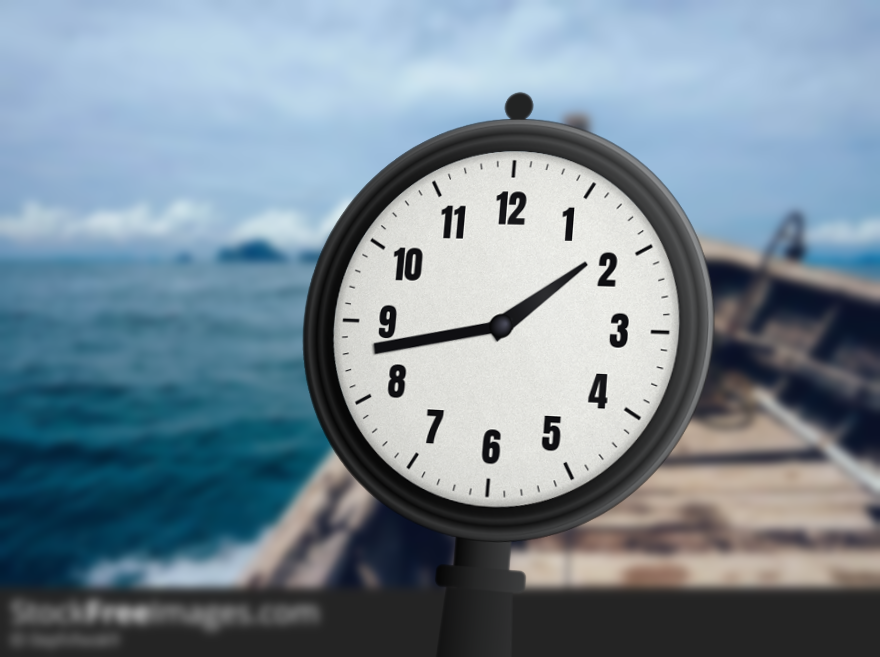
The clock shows 1:43
